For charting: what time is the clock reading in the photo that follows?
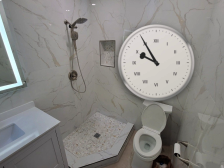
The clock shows 9:55
